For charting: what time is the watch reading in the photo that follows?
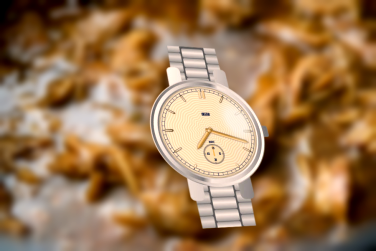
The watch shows 7:18
